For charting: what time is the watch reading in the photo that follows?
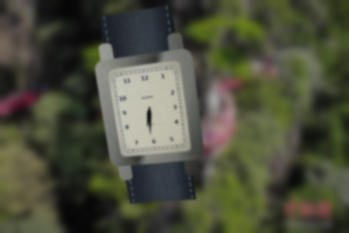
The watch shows 6:31
